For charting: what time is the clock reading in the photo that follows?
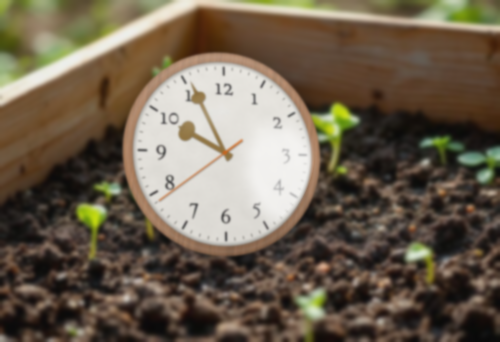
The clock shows 9:55:39
